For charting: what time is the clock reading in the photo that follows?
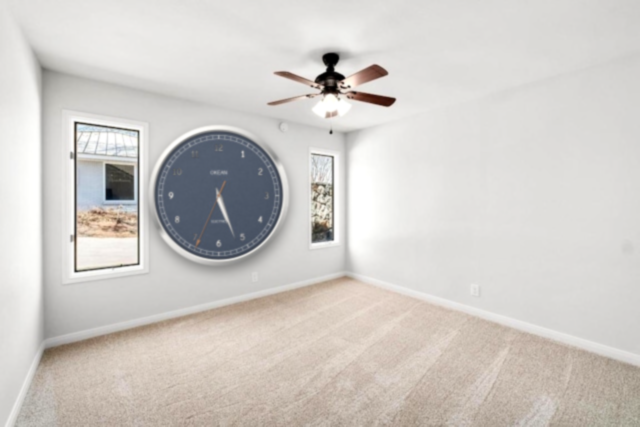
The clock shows 5:26:34
